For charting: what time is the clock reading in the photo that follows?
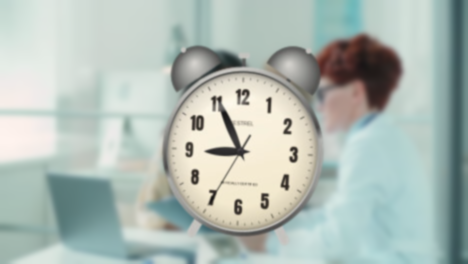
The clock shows 8:55:35
